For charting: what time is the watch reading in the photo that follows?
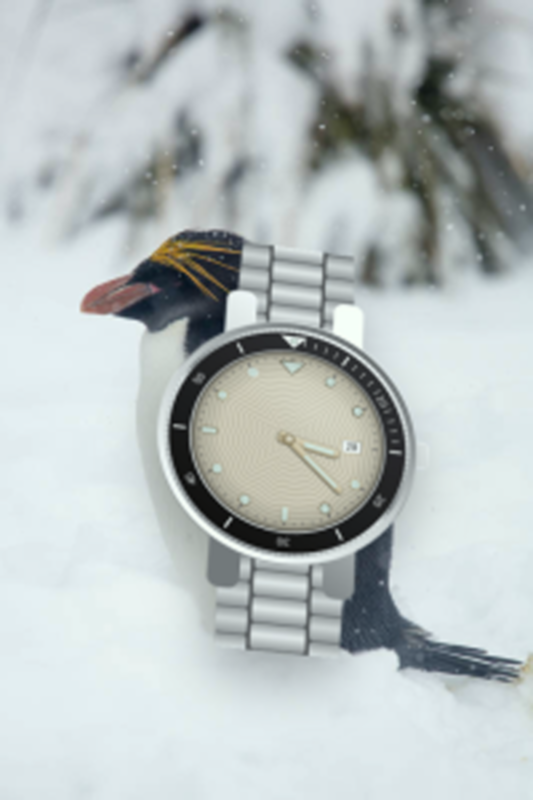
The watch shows 3:22
